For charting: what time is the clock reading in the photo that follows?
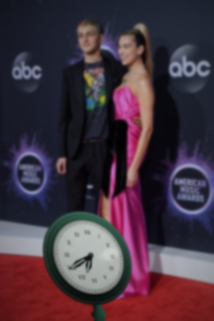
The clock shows 6:40
